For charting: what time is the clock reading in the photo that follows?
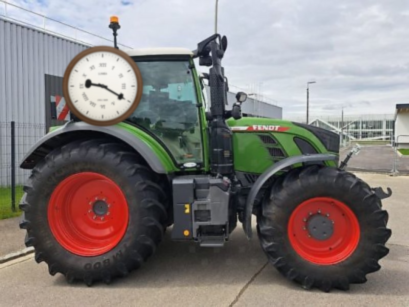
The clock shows 9:20
